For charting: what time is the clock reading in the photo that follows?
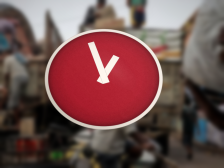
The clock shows 12:57
